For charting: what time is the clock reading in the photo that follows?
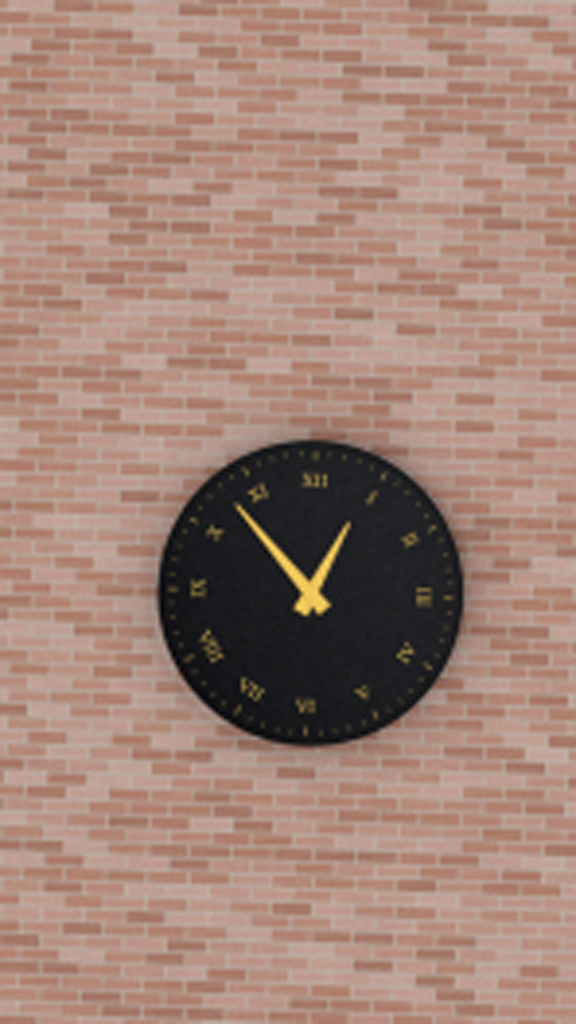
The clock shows 12:53
